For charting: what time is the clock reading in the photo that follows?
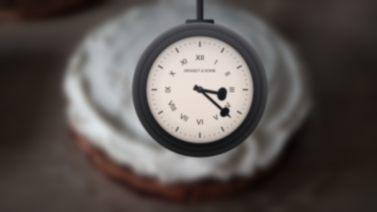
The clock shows 3:22
